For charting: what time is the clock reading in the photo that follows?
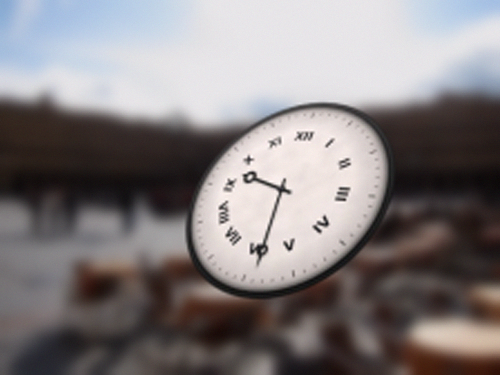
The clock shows 9:29
